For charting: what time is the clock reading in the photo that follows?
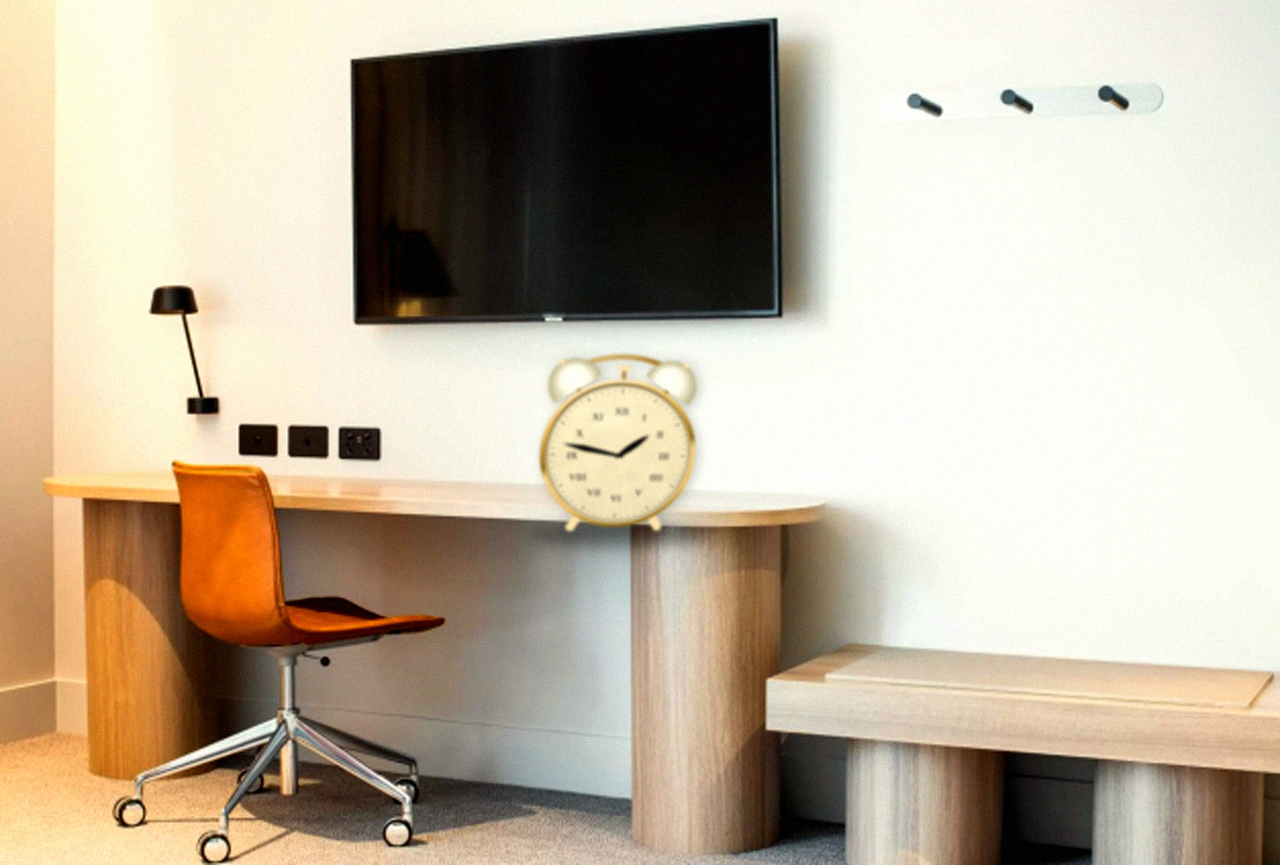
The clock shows 1:47
